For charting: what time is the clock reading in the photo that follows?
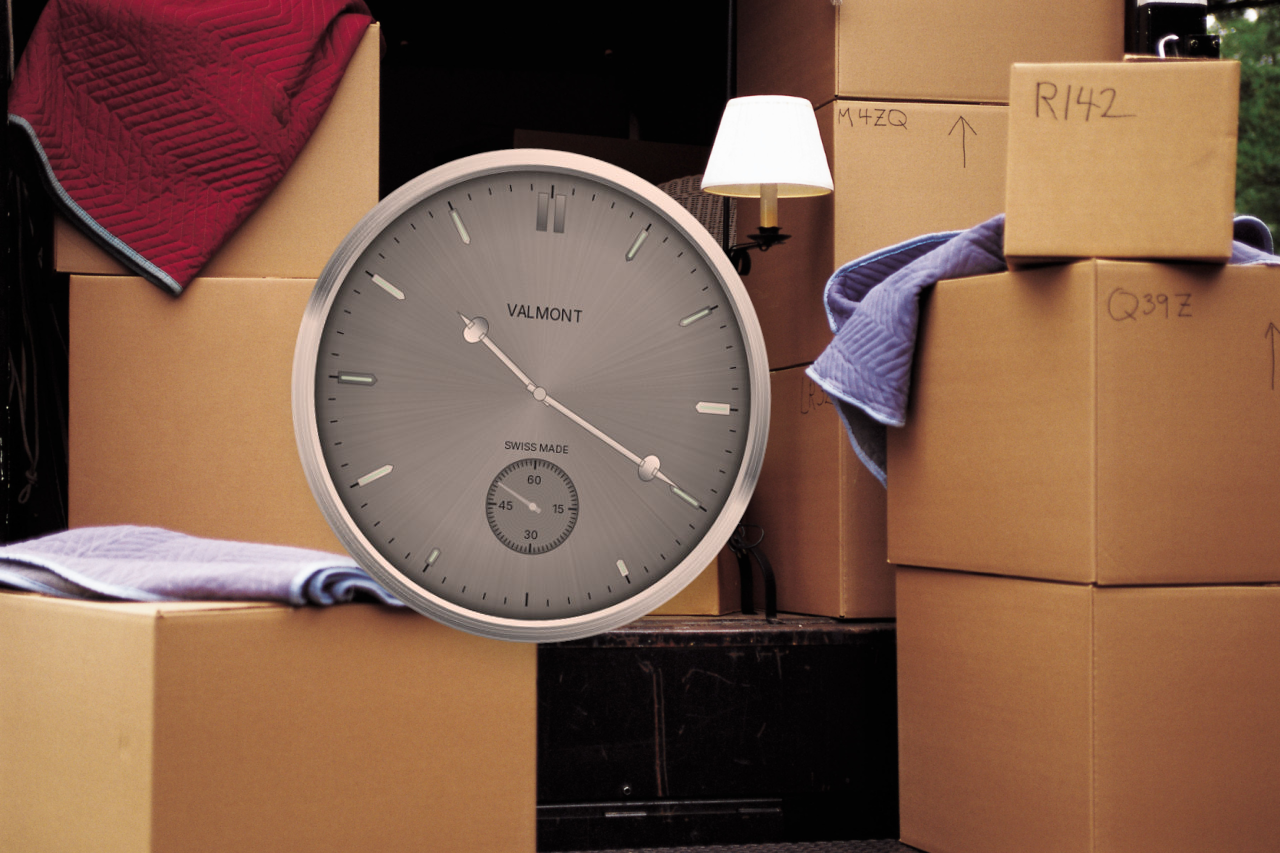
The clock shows 10:19:50
